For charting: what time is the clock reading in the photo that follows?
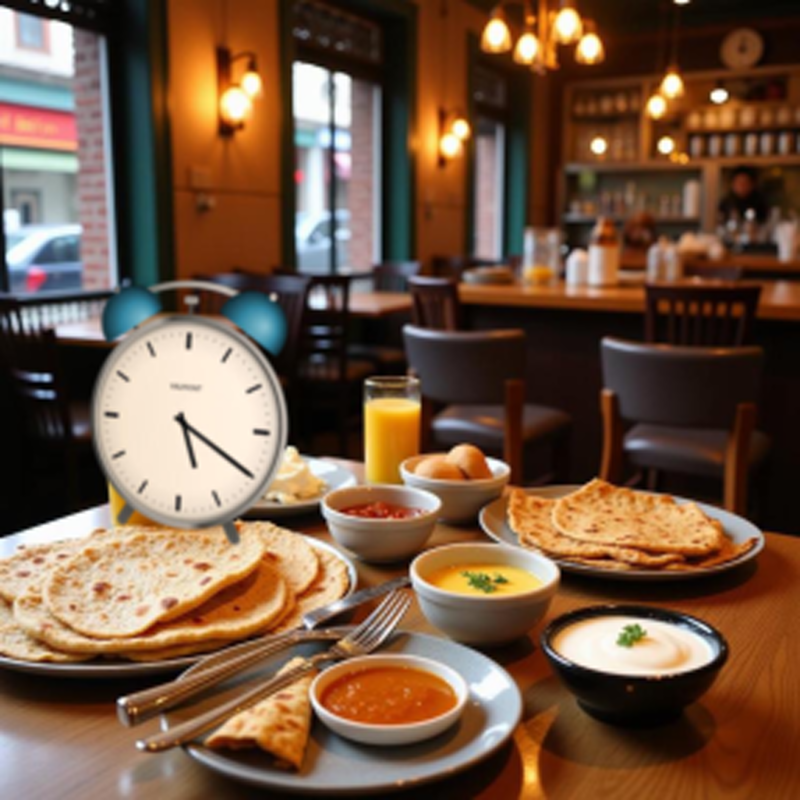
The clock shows 5:20
